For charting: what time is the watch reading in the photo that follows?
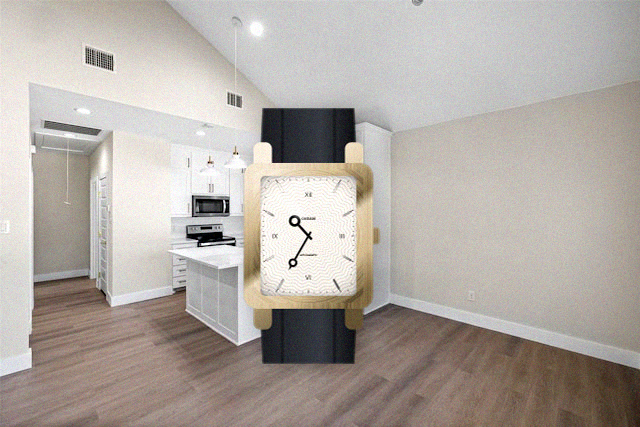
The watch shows 10:35
